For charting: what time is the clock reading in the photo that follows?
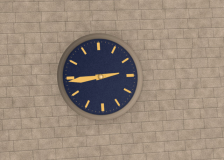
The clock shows 2:44
